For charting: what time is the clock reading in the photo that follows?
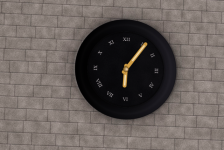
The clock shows 6:06
